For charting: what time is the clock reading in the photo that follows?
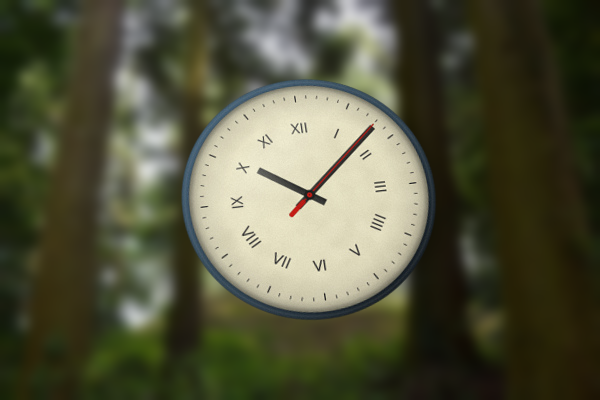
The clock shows 10:08:08
